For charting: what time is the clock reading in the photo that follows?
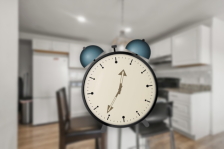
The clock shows 12:36
